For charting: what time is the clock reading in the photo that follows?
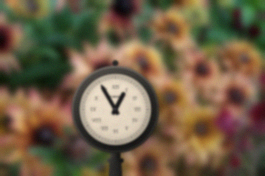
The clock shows 12:55
